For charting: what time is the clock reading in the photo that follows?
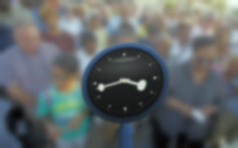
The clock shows 3:43
